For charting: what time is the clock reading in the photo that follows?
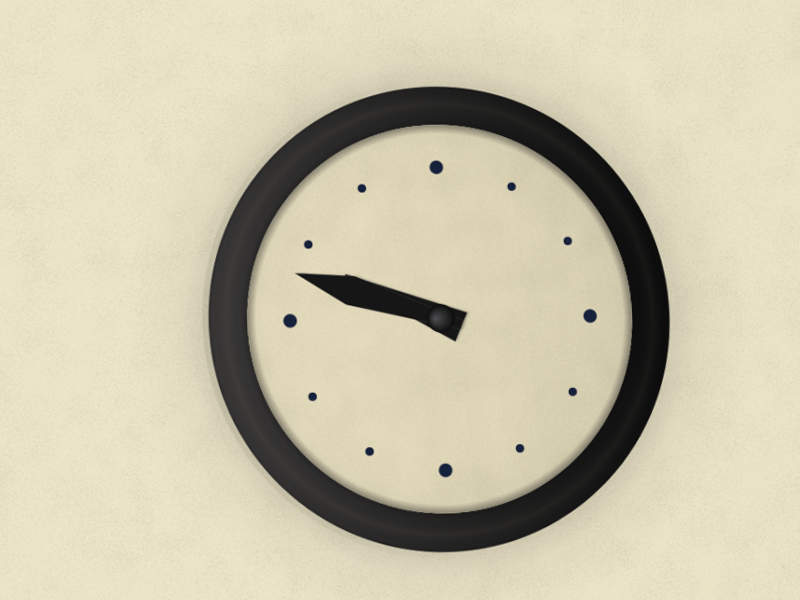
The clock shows 9:48
